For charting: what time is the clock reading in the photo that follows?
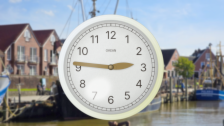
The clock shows 2:46
